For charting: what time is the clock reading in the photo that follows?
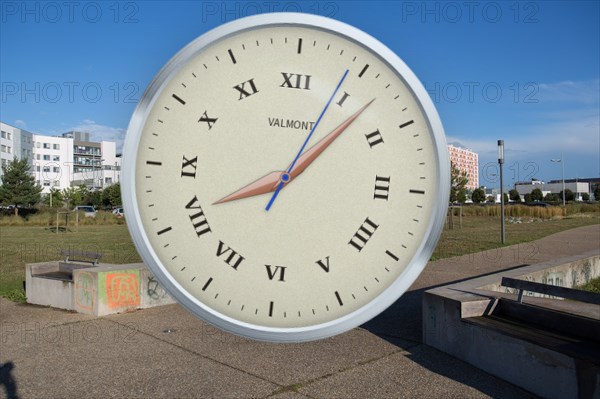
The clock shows 8:07:04
